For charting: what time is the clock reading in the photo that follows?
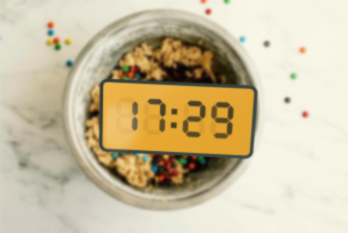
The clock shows 17:29
